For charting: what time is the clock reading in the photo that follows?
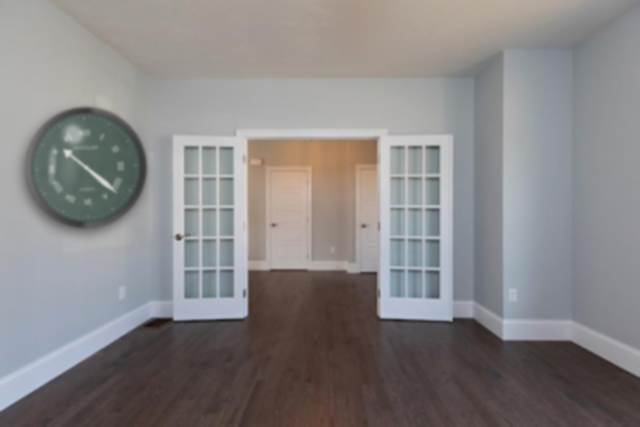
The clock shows 10:22
